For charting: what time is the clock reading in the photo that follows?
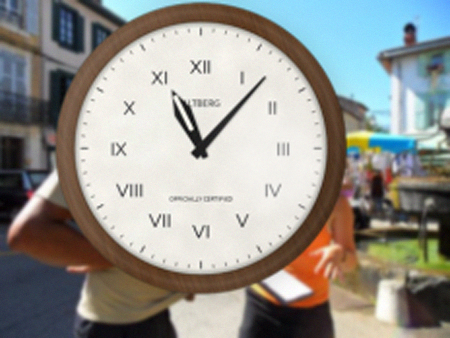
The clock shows 11:07
